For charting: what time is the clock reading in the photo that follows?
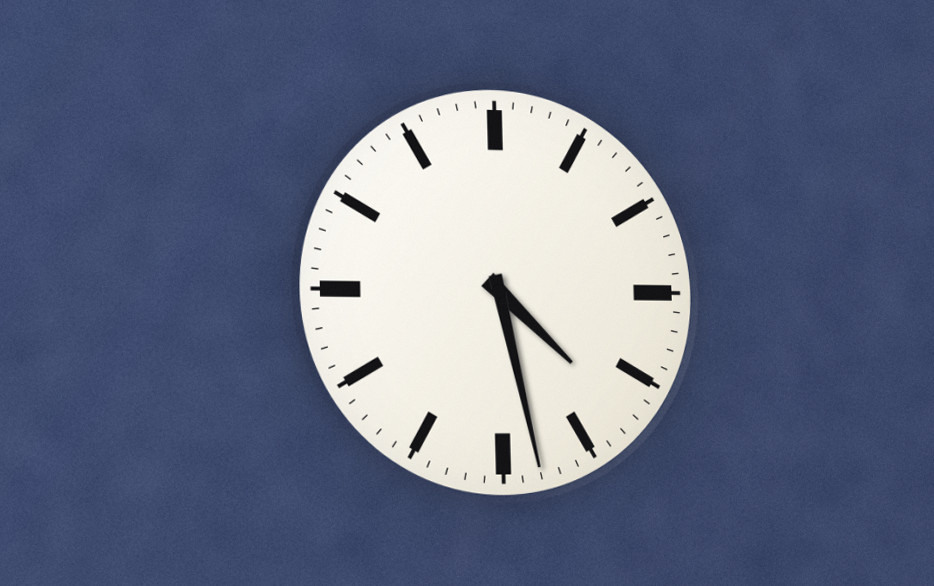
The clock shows 4:28
